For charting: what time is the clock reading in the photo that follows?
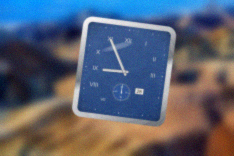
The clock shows 8:55
